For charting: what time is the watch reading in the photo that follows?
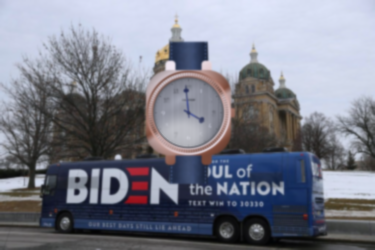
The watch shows 3:59
